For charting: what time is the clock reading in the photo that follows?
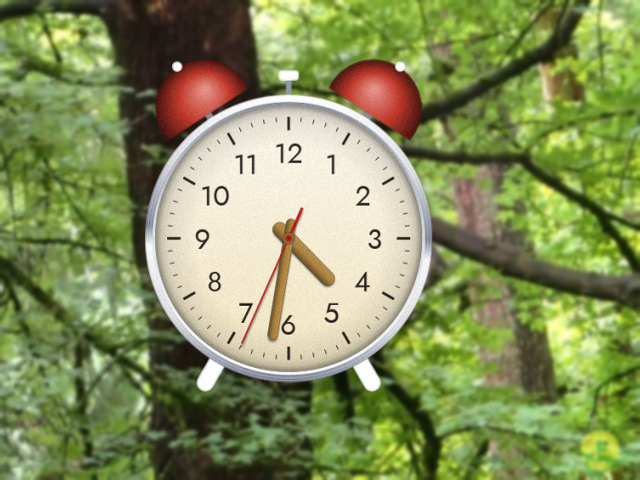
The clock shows 4:31:34
